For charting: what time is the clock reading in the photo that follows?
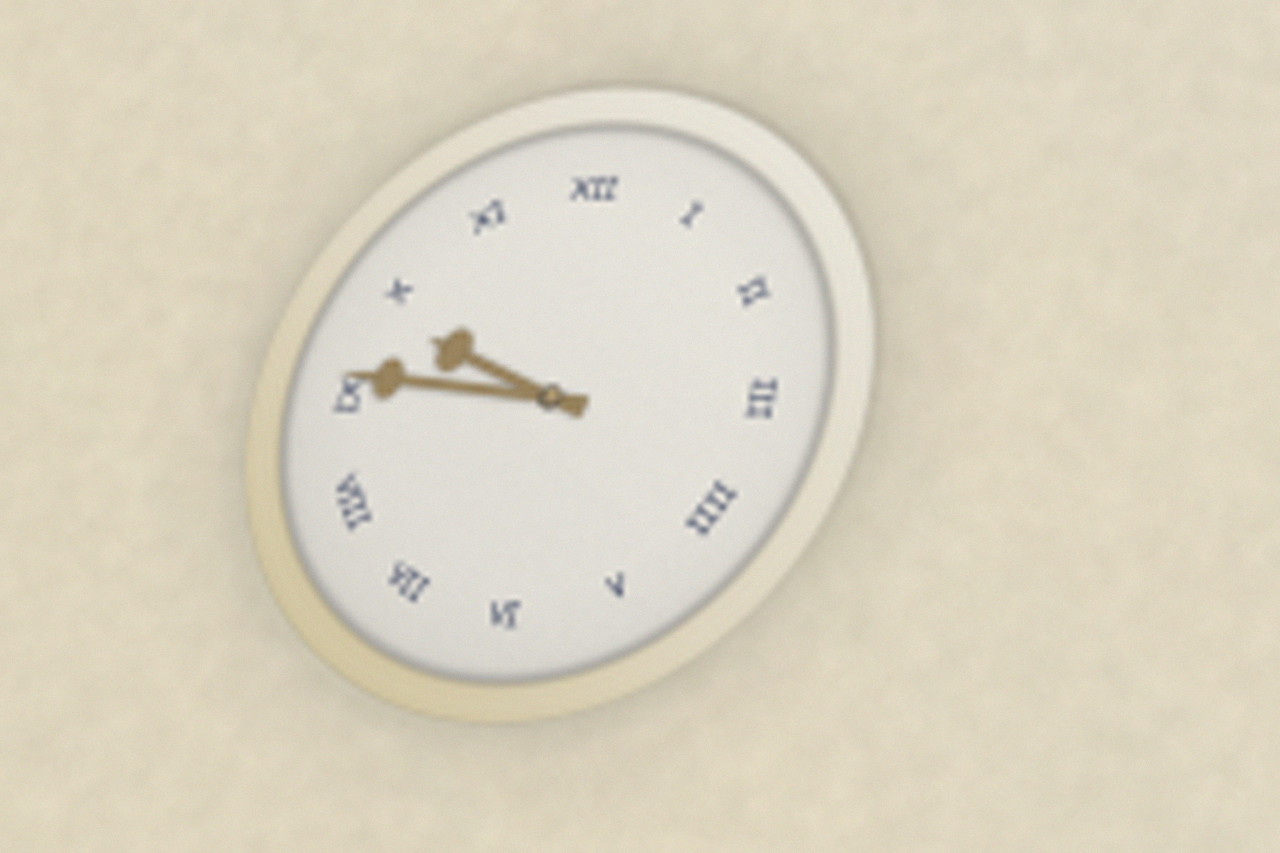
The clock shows 9:46
